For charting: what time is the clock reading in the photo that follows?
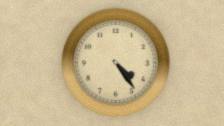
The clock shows 4:24
